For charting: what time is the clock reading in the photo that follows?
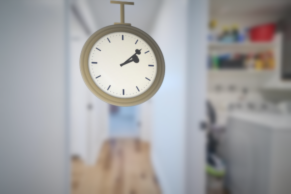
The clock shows 2:08
